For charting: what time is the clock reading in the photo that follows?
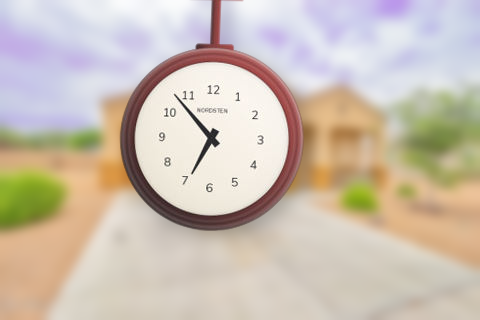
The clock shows 6:53
